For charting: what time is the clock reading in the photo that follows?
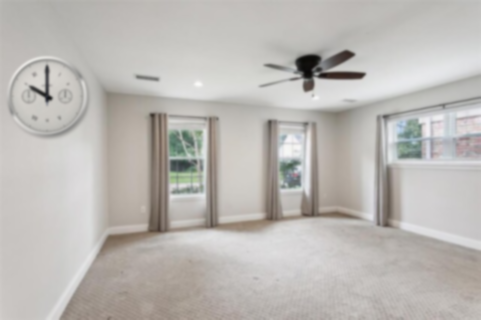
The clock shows 10:00
